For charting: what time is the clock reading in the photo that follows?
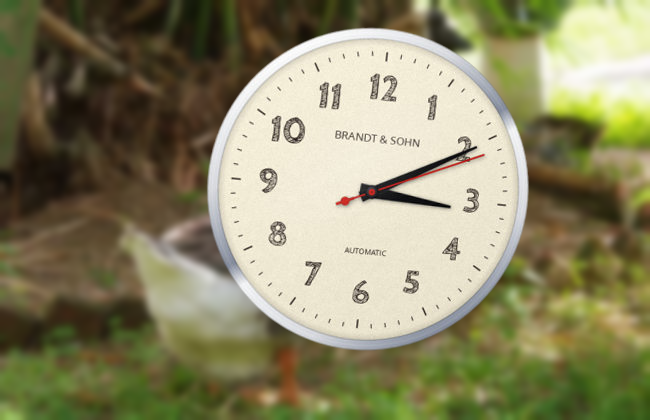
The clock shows 3:10:11
